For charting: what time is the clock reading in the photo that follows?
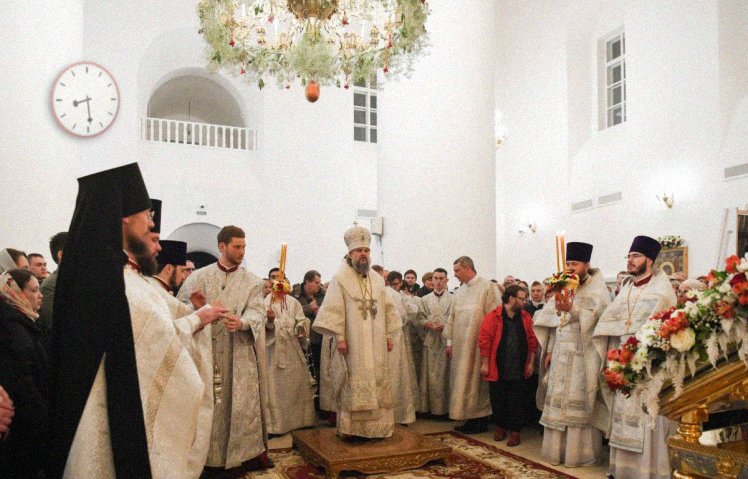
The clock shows 8:29
